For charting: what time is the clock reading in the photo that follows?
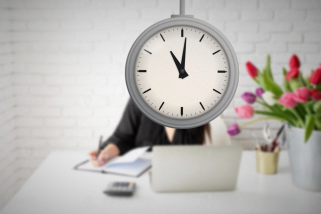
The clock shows 11:01
